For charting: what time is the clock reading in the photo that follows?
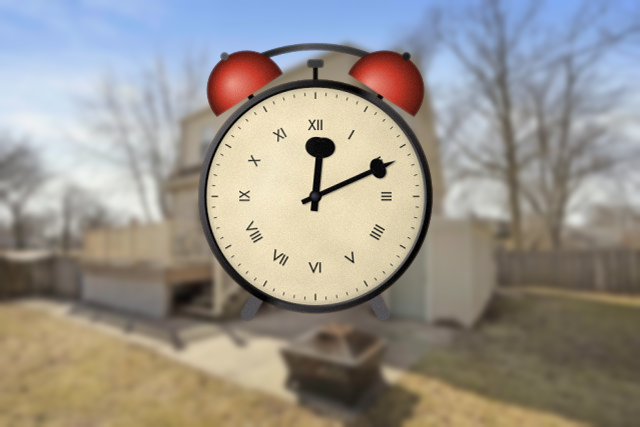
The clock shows 12:11
